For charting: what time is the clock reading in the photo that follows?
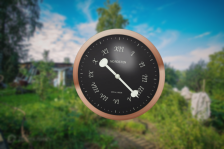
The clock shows 10:22
